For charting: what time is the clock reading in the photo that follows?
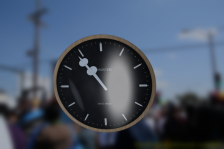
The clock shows 10:54
